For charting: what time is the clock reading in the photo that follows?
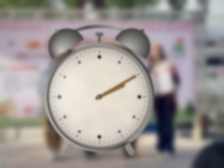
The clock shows 2:10
